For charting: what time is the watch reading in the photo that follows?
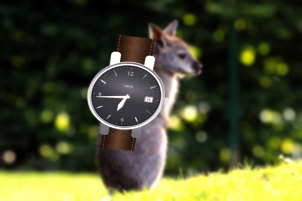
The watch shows 6:44
